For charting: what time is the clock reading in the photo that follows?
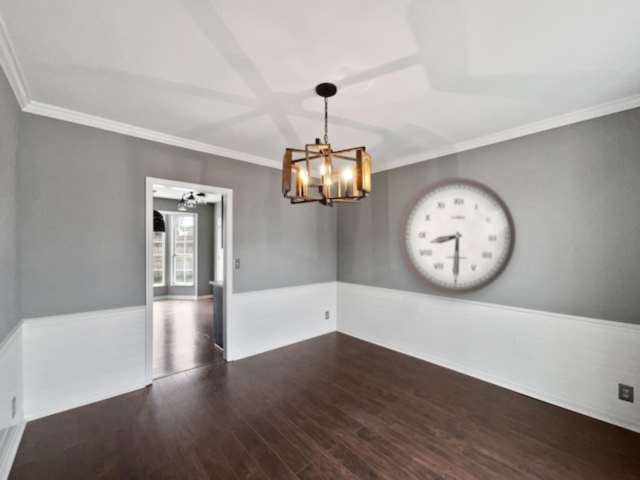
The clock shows 8:30
